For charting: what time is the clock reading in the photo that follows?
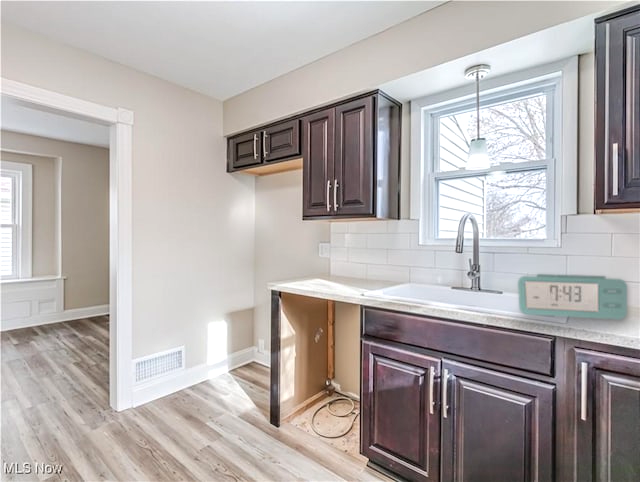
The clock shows 7:43
